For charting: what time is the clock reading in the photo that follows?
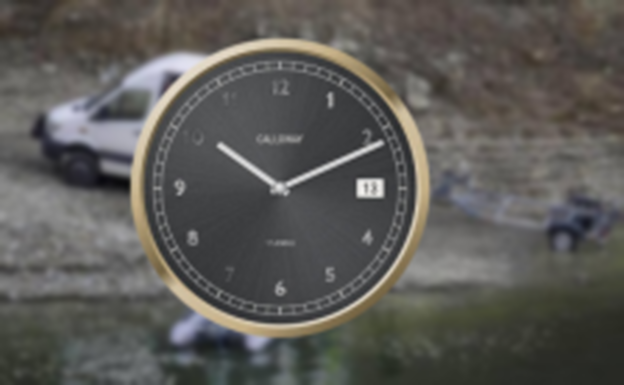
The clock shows 10:11
